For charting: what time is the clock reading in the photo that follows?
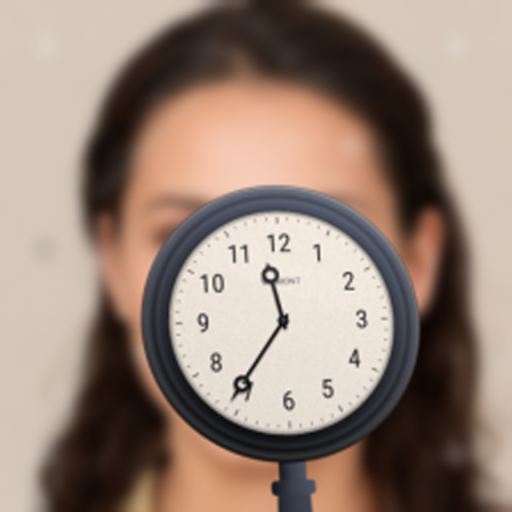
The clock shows 11:36
